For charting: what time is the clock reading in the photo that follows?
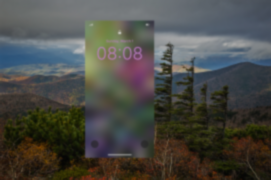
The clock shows 8:08
